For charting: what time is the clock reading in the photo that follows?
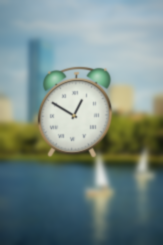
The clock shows 12:50
